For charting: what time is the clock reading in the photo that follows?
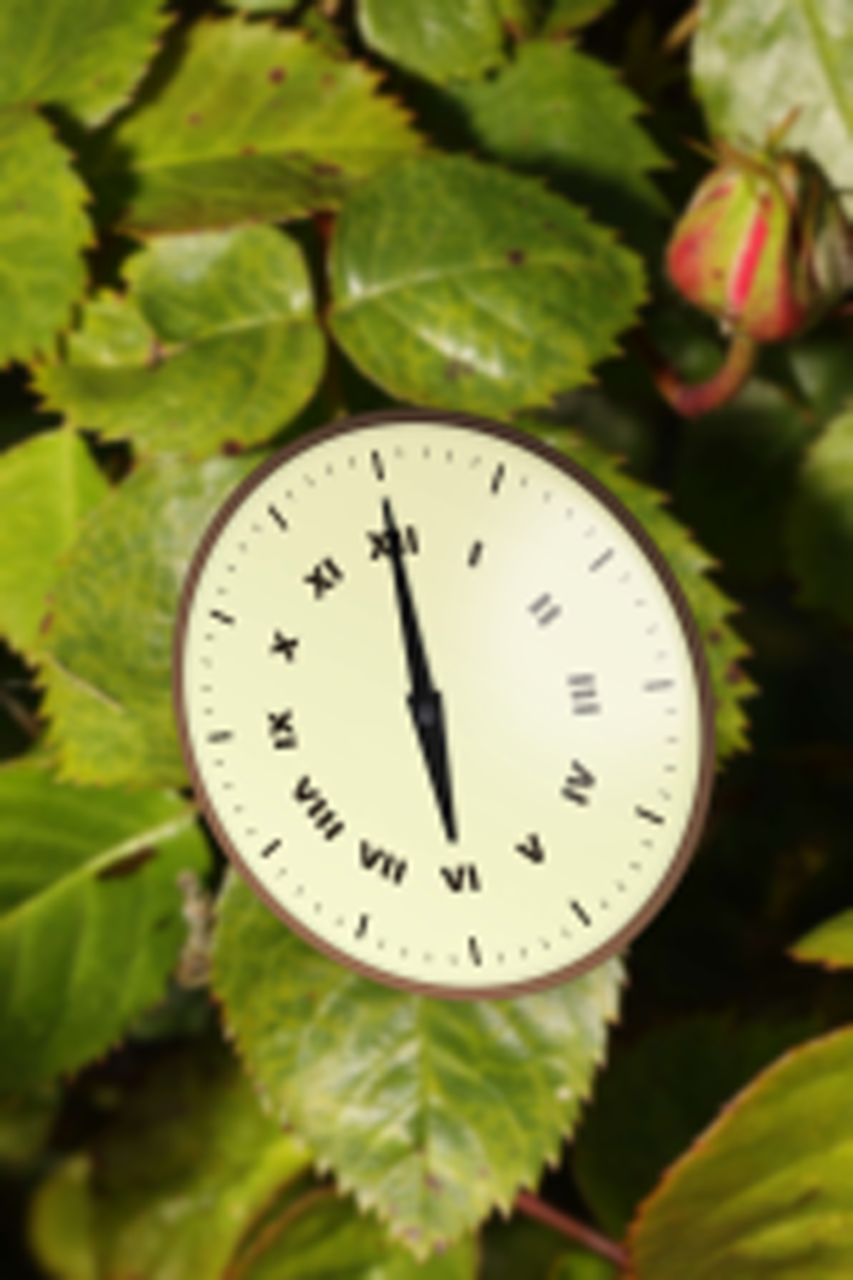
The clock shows 6:00
